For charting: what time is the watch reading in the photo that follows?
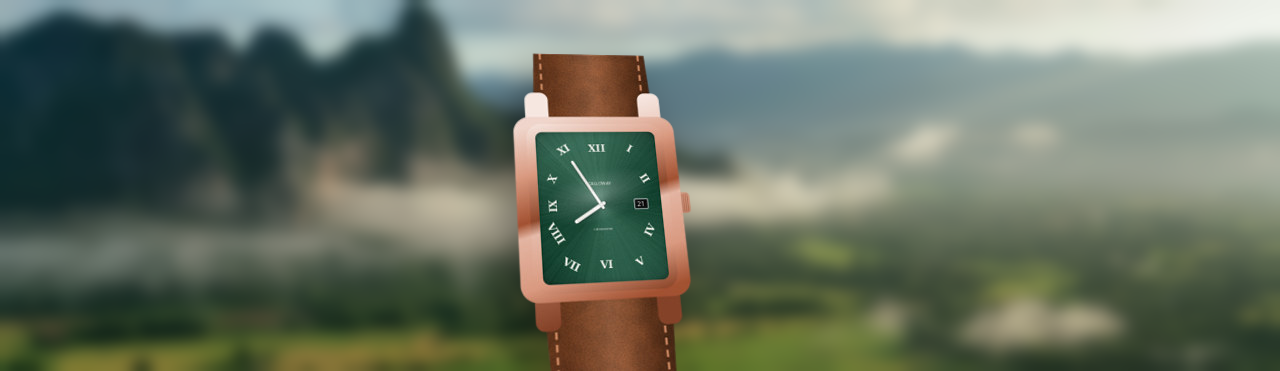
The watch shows 7:55
